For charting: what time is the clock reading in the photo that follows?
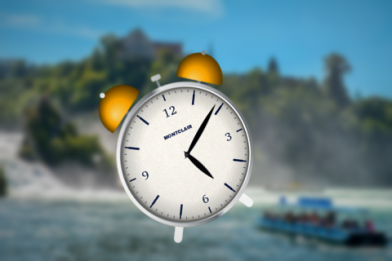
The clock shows 5:09
